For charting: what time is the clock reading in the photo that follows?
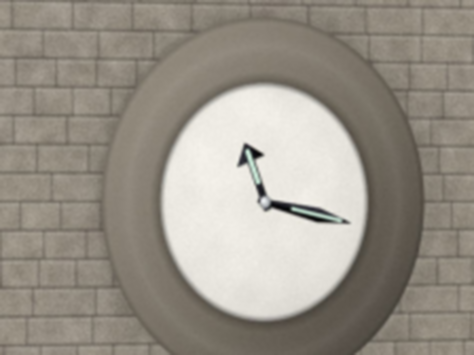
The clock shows 11:17
